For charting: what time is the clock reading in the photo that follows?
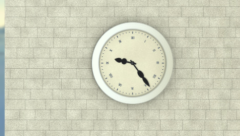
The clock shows 9:24
